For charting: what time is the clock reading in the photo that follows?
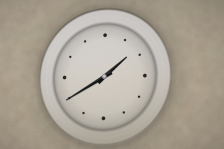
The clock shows 1:40
